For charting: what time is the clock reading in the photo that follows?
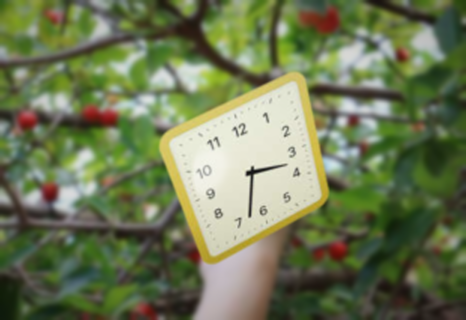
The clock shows 3:33
